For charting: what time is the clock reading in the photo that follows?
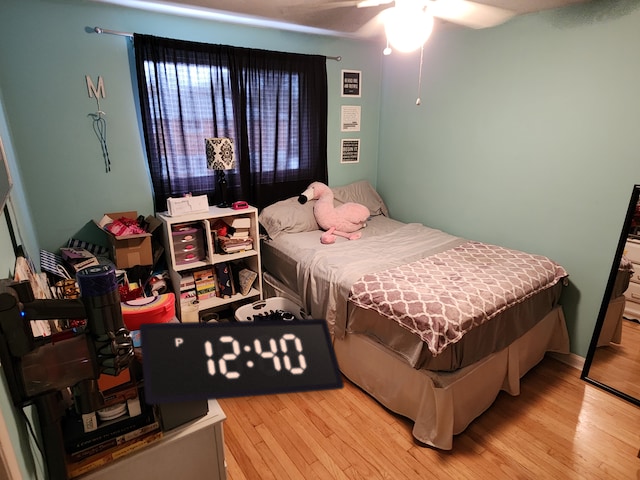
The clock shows 12:40
